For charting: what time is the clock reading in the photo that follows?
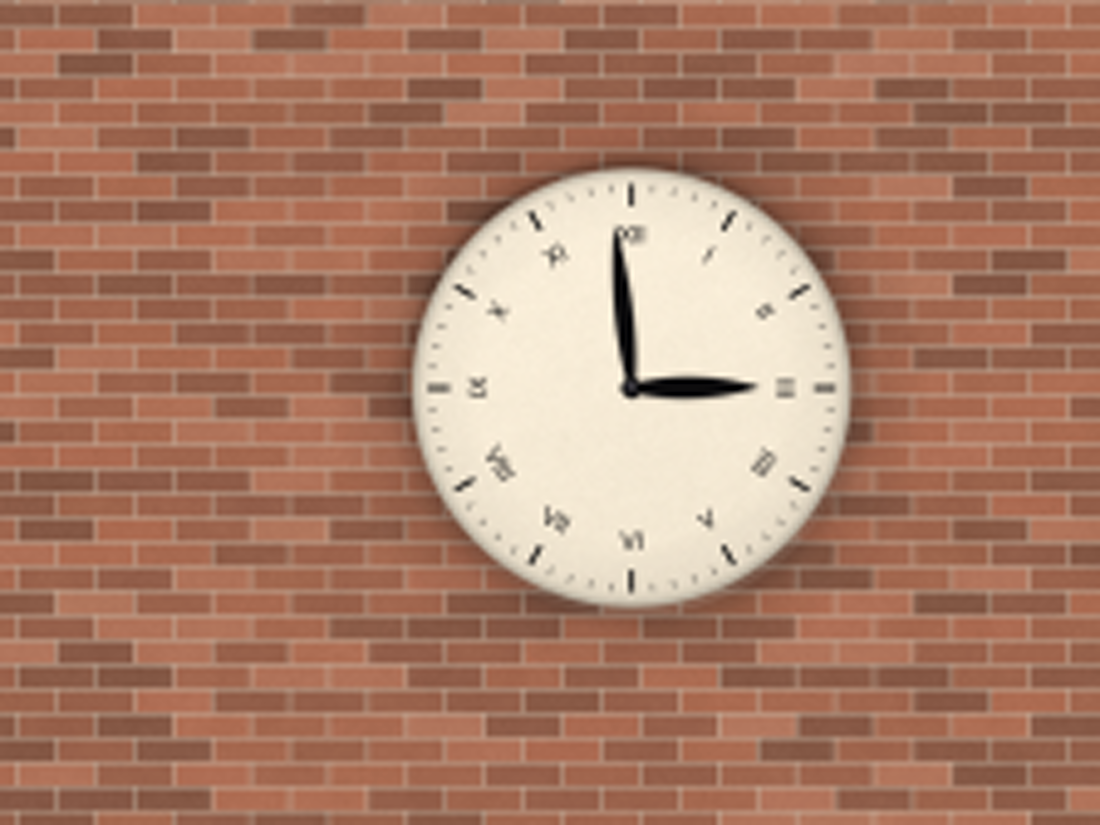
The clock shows 2:59
